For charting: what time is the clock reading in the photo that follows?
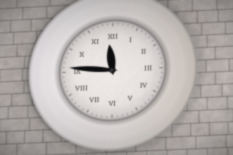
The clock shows 11:46
